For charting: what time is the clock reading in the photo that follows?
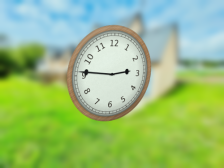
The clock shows 2:46
